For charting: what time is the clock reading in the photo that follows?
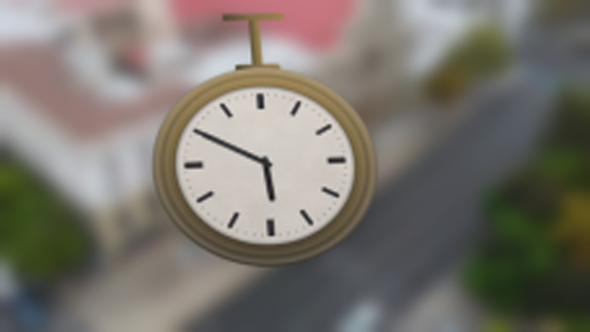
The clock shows 5:50
